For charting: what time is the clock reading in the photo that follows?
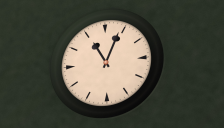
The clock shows 11:04
